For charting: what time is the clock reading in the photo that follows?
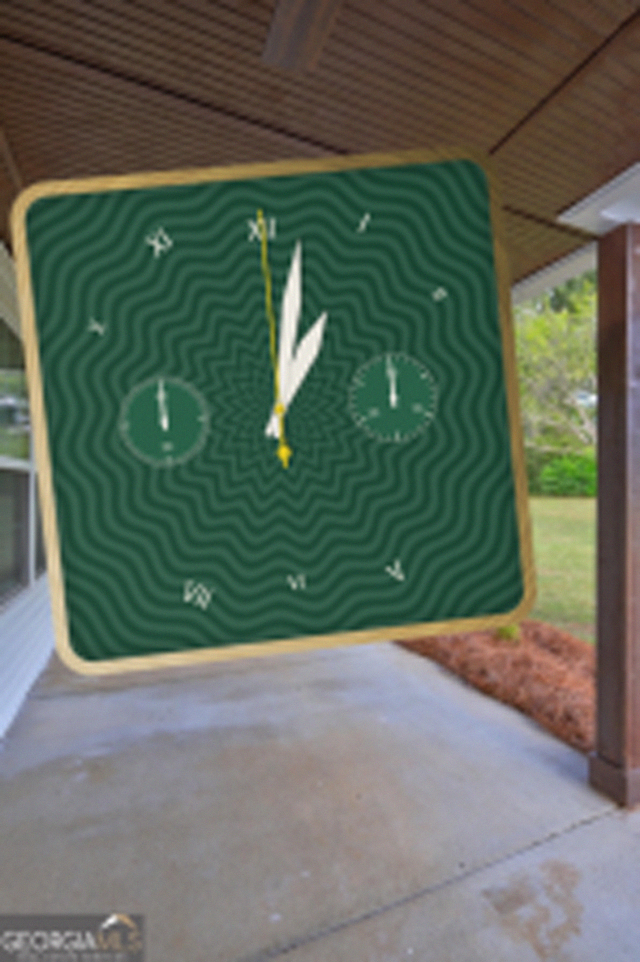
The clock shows 1:02
